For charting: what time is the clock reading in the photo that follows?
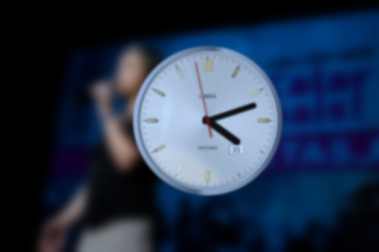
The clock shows 4:11:58
